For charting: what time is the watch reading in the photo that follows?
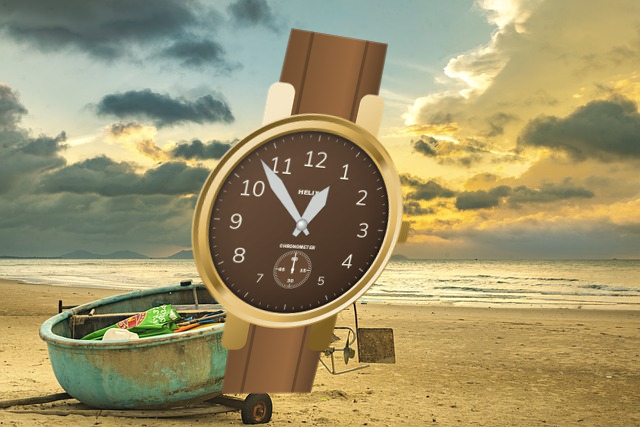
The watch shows 12:53
